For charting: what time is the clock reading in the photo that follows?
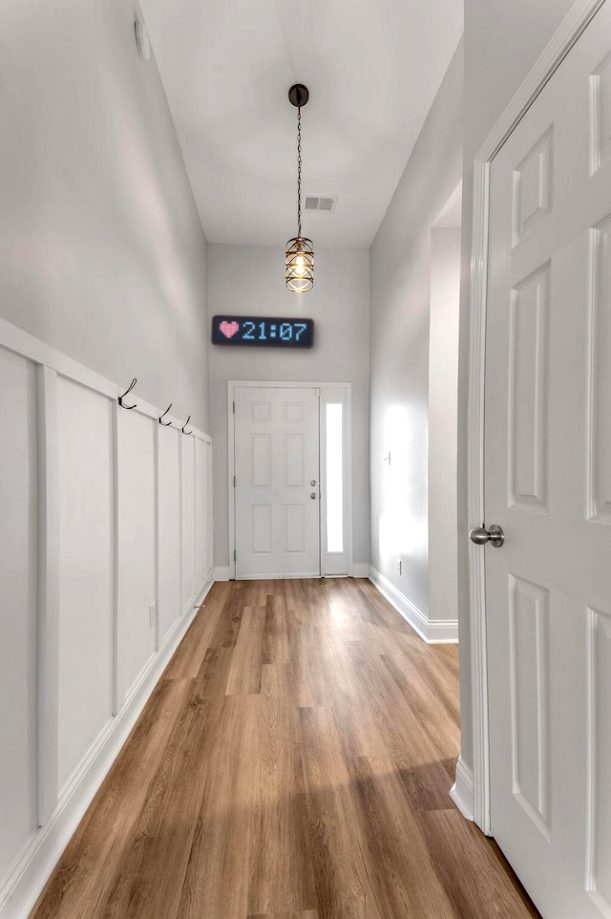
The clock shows 21:07
